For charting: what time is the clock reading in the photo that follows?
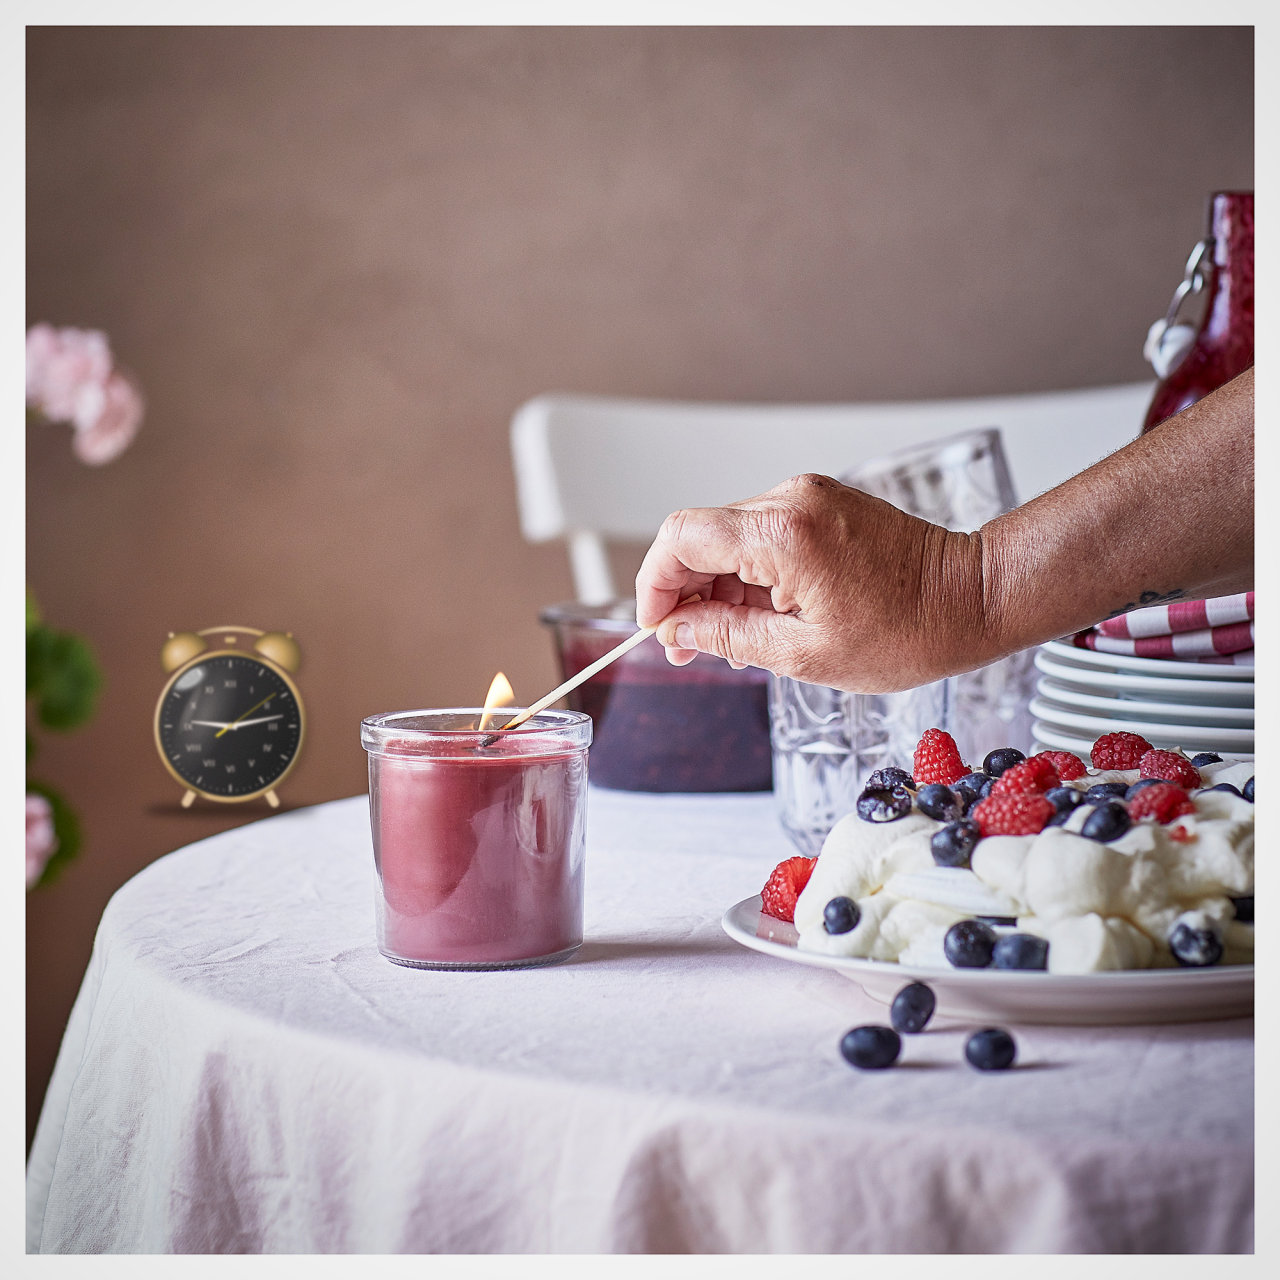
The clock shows 9:13:09
